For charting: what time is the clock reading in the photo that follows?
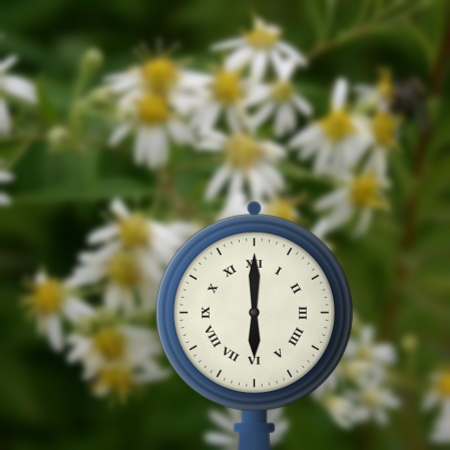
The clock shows 6:00
